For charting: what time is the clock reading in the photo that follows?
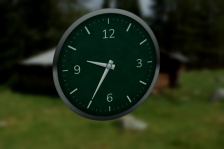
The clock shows 9:35
